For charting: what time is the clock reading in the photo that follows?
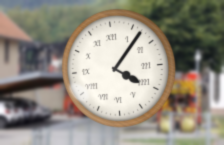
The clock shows 4:07
